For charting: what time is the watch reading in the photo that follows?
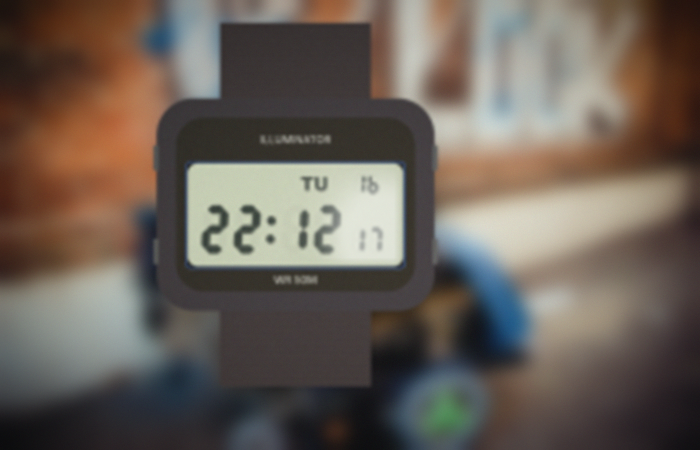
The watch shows 22:12:17
